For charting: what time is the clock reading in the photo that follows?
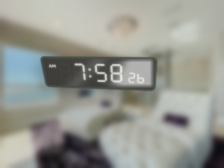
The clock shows 7:58:26
